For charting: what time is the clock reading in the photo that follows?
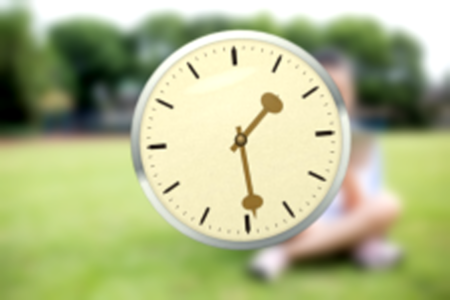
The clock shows 1:29
